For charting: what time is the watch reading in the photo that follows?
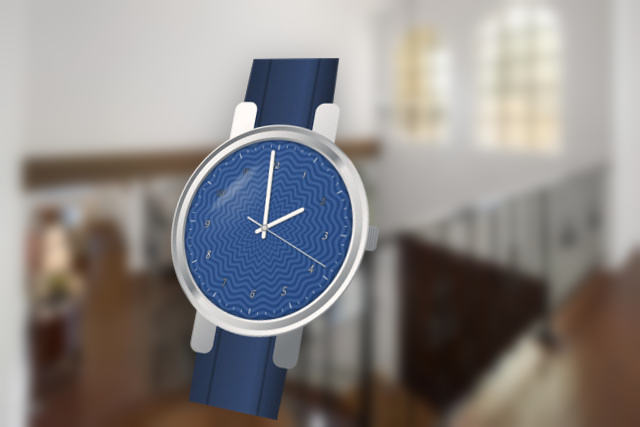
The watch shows 1:59:19
